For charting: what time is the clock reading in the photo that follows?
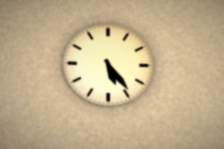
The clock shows 5:24
